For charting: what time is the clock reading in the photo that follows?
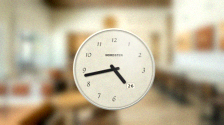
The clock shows 4:43
